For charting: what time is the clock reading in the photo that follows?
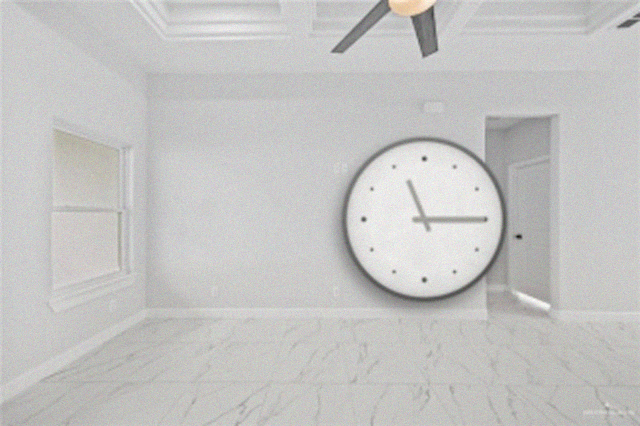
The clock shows 11:15
